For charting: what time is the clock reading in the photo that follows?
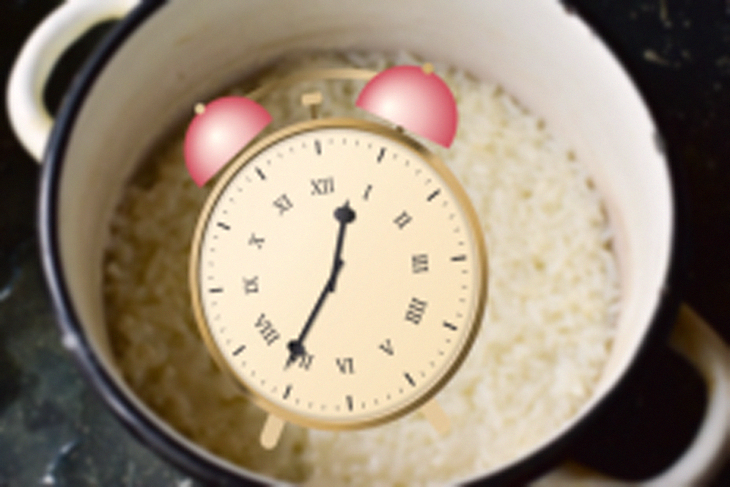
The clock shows 12:36
